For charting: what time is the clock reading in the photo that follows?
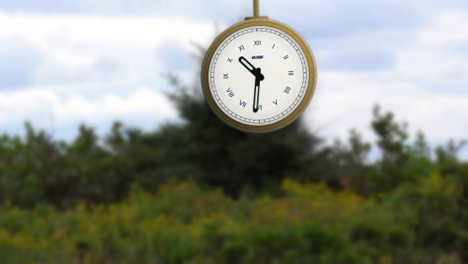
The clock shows 10:31
